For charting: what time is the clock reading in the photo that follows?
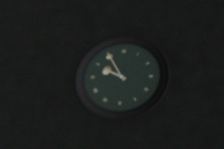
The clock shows 9:55
